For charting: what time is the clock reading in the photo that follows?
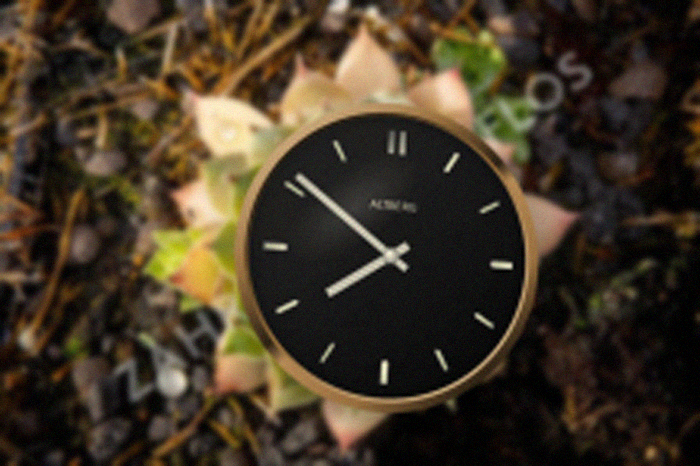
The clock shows 7:51
